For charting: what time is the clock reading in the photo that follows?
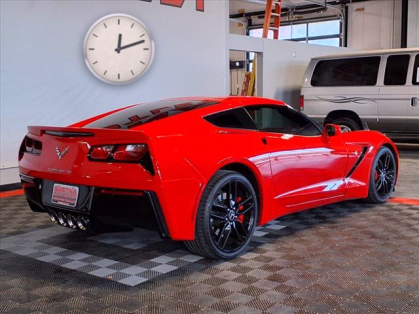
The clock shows 12:12
